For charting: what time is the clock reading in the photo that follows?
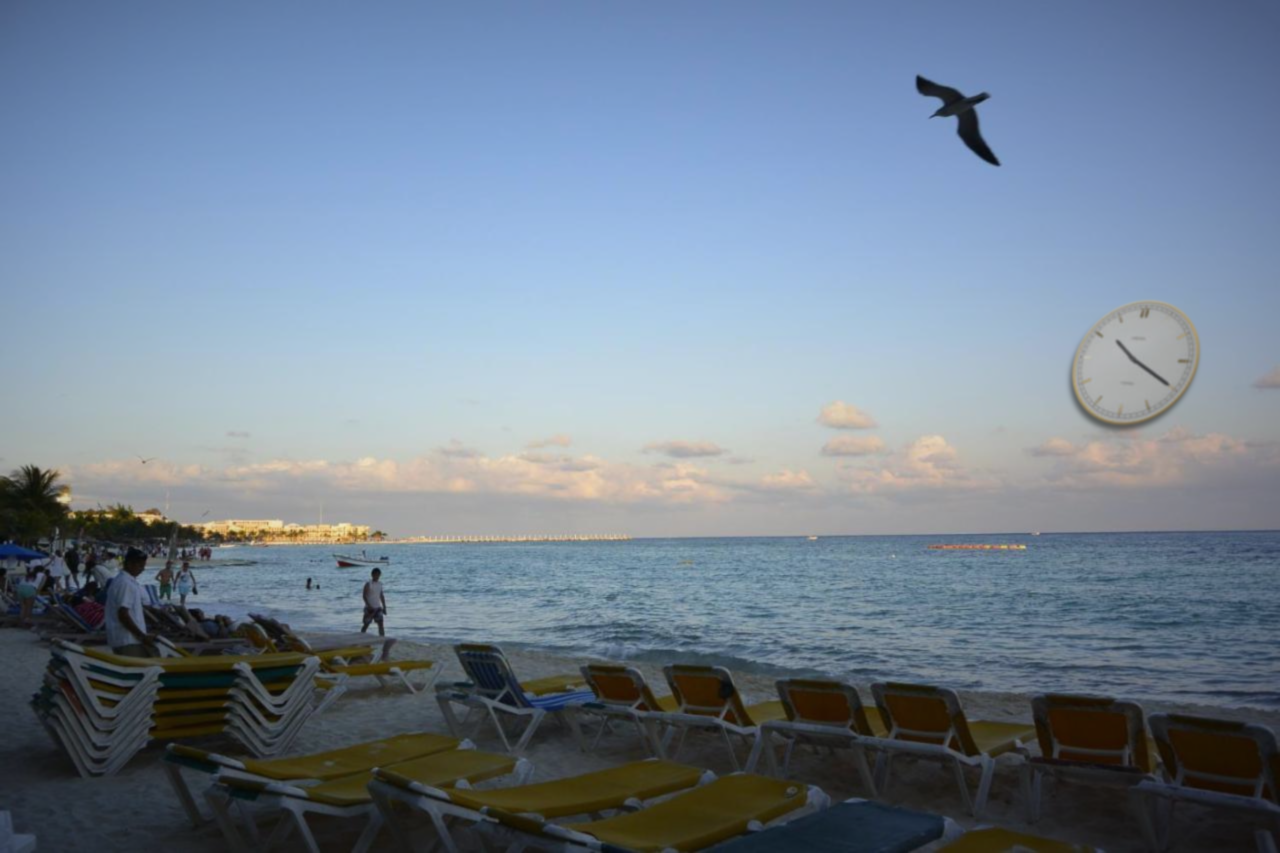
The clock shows 10:20
